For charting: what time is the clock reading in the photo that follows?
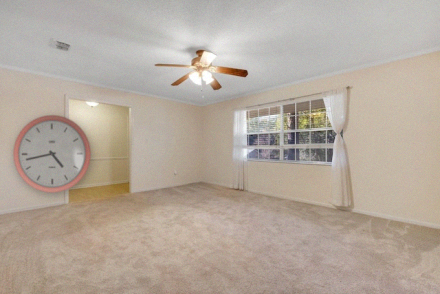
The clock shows 4:43
